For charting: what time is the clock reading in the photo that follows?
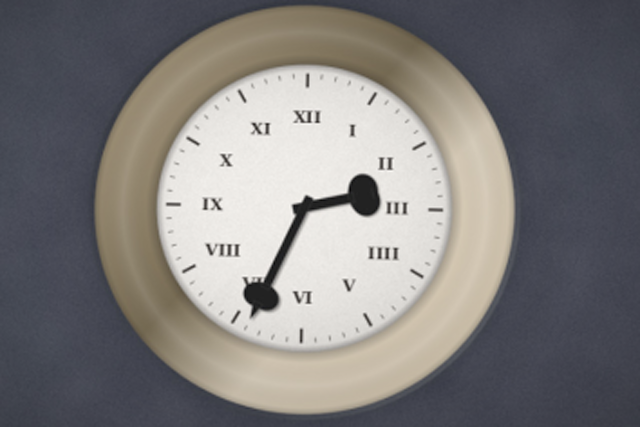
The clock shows 2:34
